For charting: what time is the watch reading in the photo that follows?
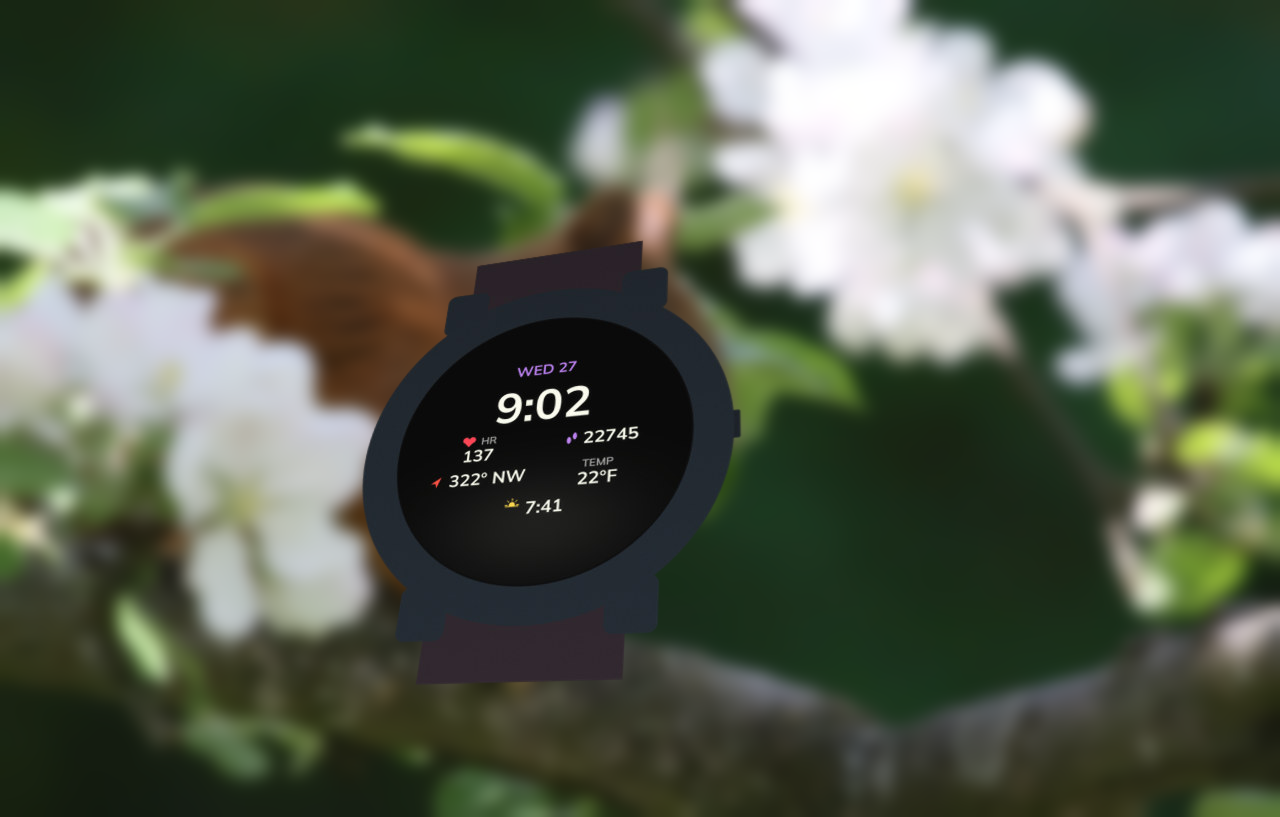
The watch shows 9:02
